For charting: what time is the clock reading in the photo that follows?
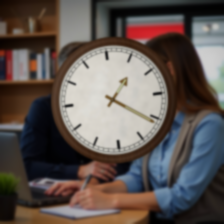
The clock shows 1:21
